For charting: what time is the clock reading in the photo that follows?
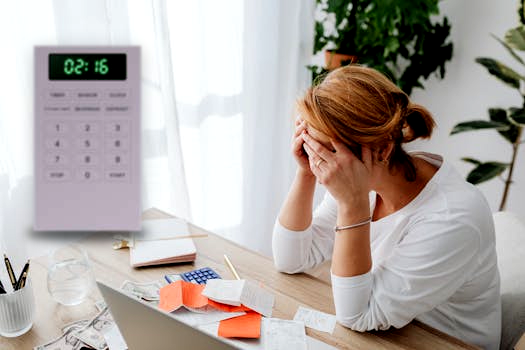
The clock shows 2:16
